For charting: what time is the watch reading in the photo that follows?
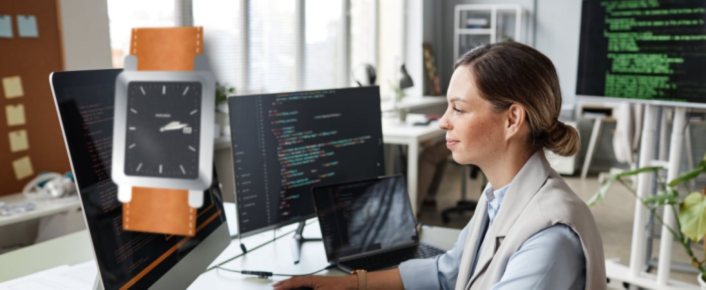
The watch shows 2:13
